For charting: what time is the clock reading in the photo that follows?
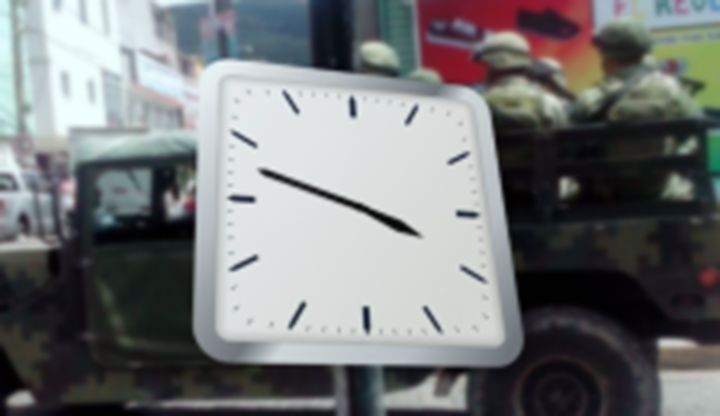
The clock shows 3:48
